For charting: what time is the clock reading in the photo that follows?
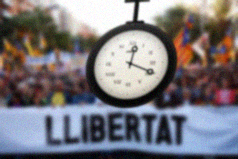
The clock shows 12:19
